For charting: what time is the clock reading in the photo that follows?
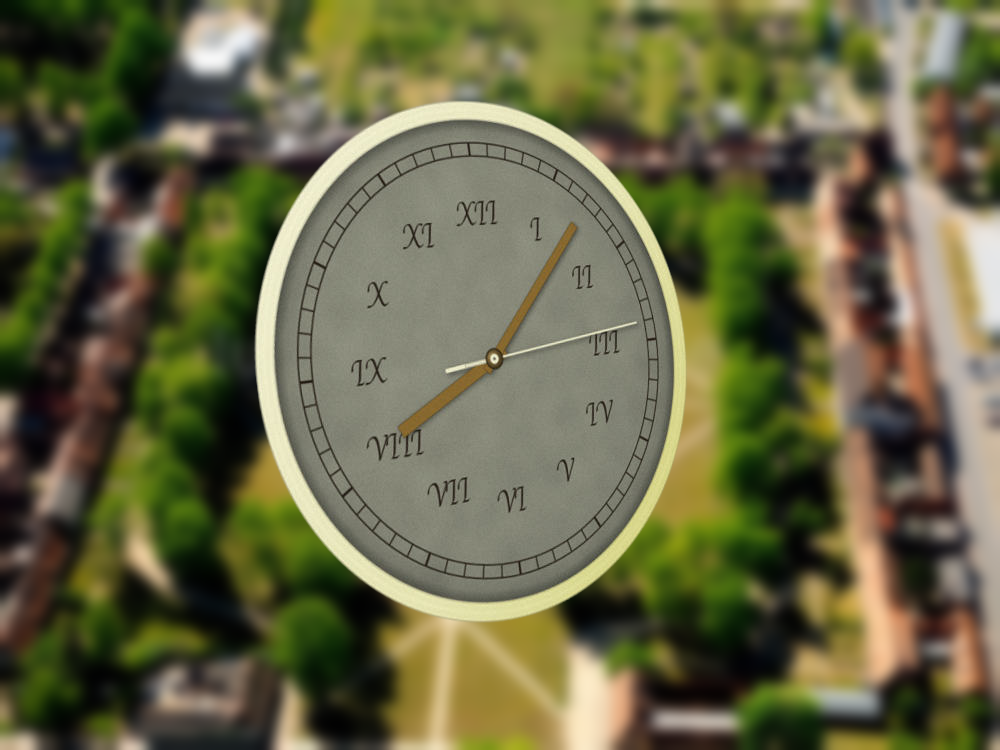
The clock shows 8:07:14
